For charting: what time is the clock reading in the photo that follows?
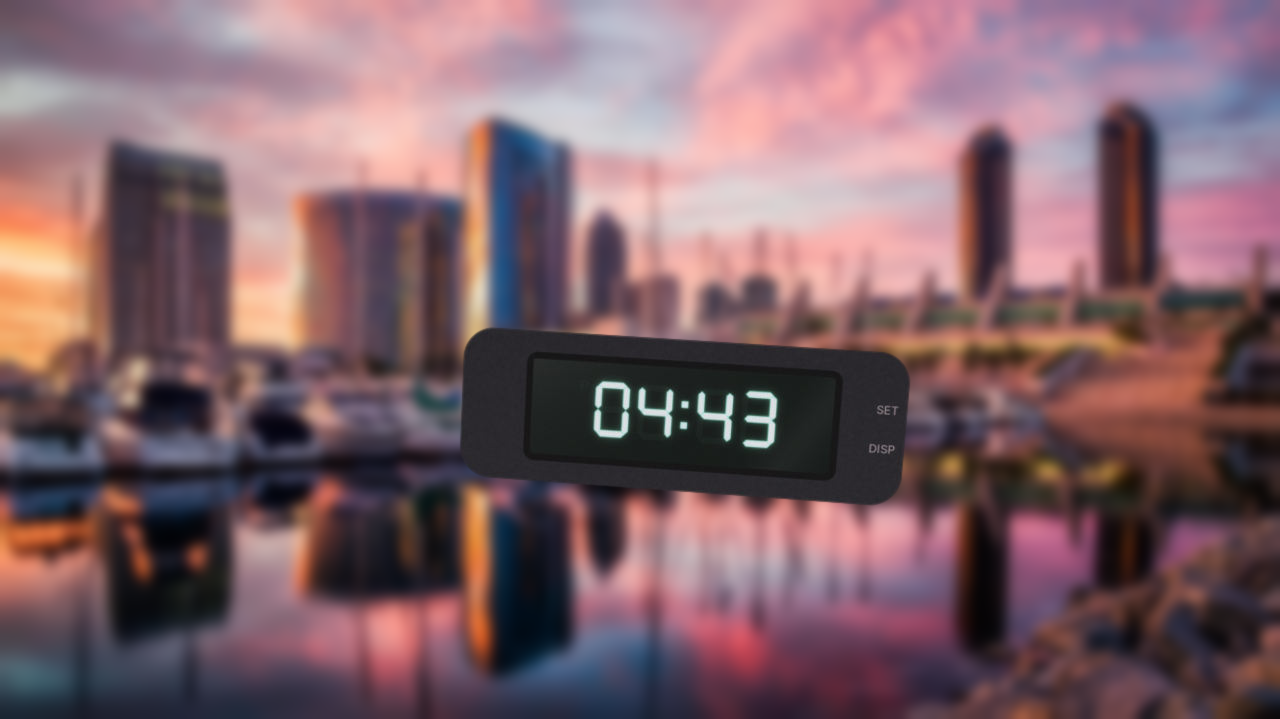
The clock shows 4:43
